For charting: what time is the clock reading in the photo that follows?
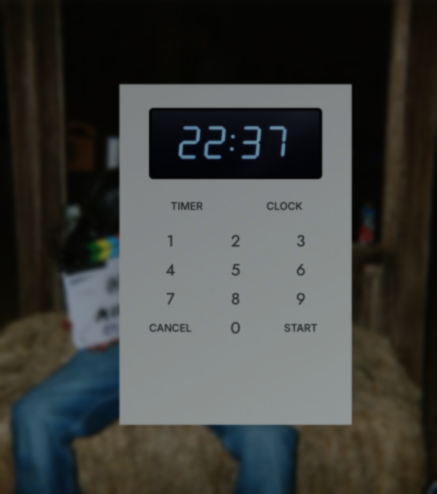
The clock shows 22:37
